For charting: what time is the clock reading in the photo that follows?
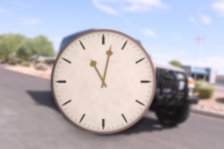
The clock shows 11:02
